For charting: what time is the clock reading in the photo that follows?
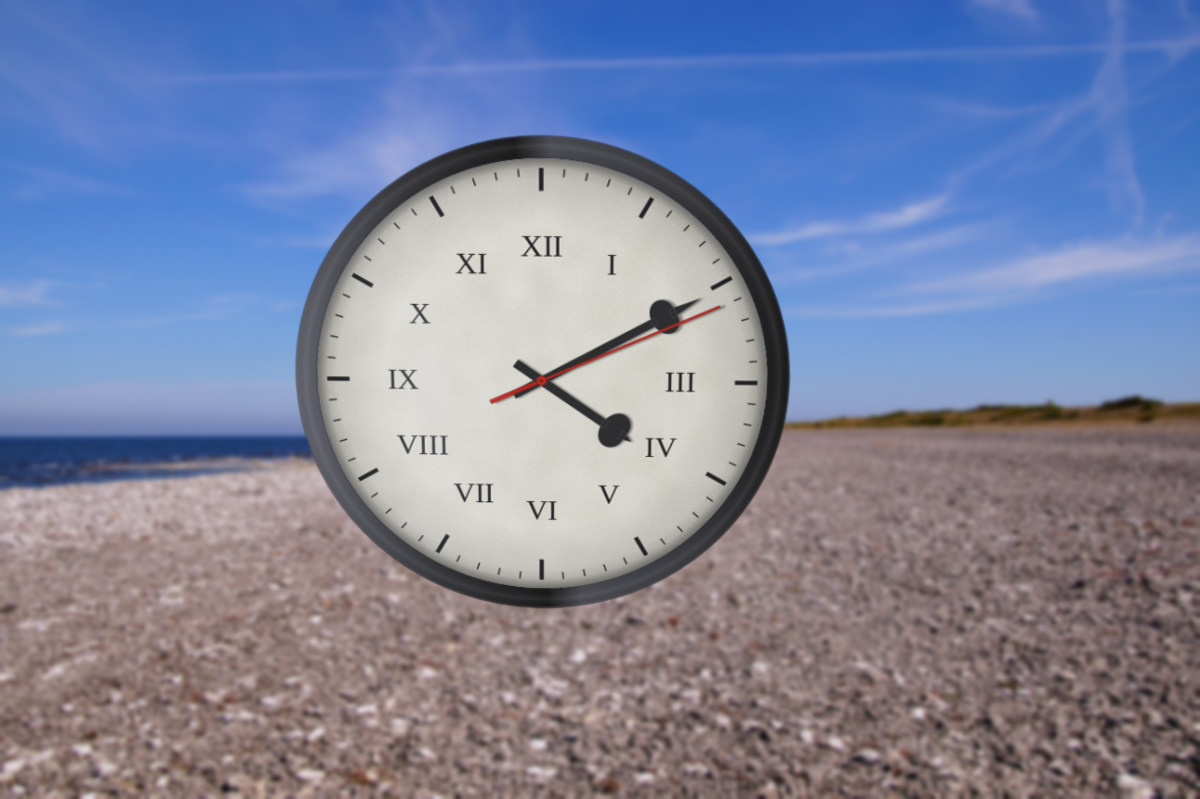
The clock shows 4:10:11
